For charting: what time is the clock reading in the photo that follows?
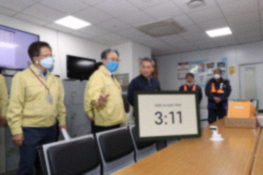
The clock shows 3:11
